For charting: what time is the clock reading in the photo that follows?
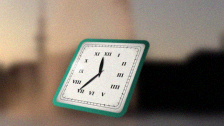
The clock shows 11:36
